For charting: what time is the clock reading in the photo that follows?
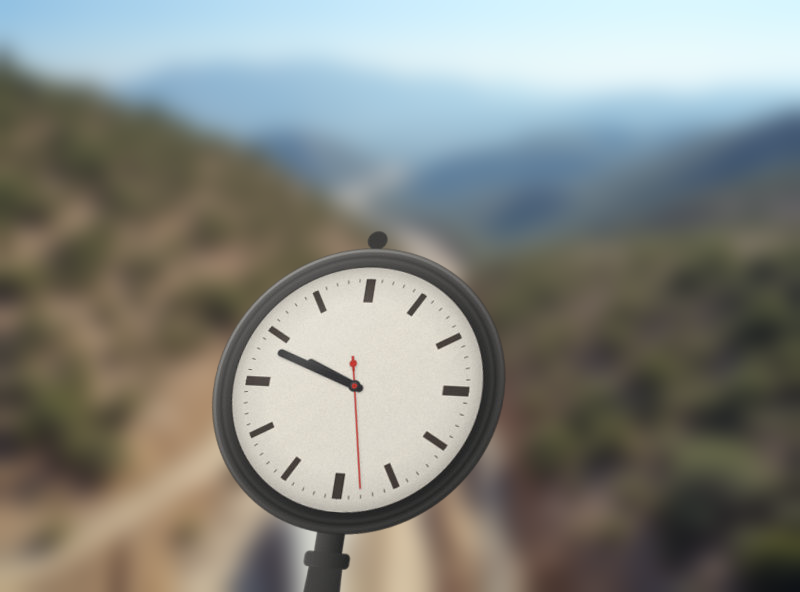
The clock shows 9:48:28
